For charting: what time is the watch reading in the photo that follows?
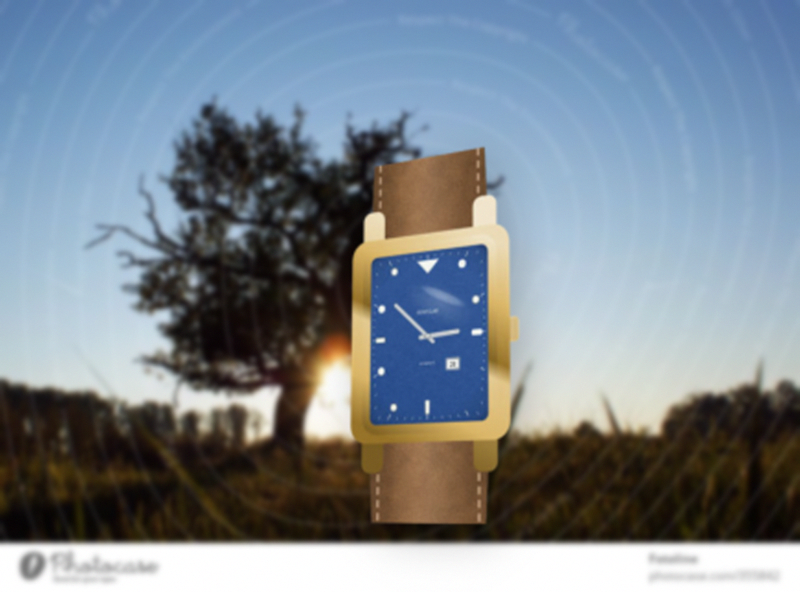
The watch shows 2:52
